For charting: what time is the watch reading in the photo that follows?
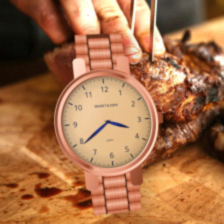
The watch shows 3:39
